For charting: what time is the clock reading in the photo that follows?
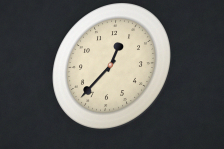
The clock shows 12:37
